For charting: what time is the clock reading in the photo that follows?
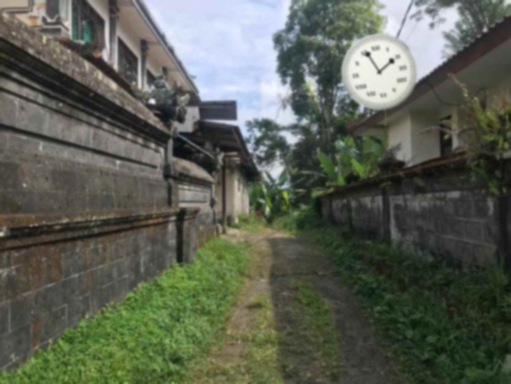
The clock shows 1:56
